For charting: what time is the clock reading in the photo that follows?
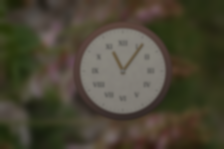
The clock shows 11:06
